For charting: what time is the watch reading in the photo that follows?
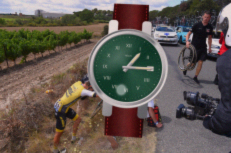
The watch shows 1:15
